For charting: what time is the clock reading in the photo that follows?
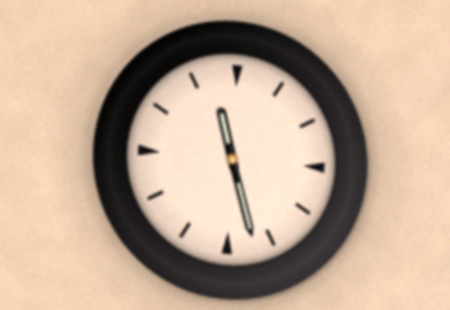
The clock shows 11:27
